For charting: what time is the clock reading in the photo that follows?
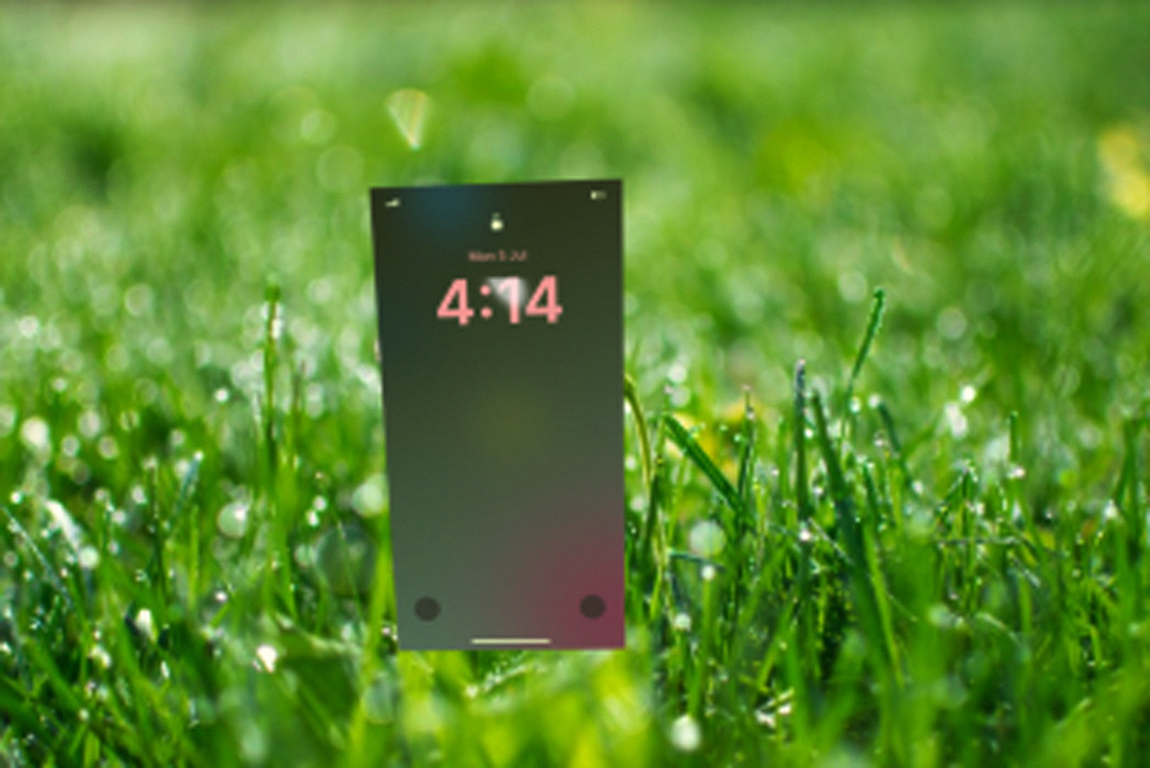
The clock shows 4:14
